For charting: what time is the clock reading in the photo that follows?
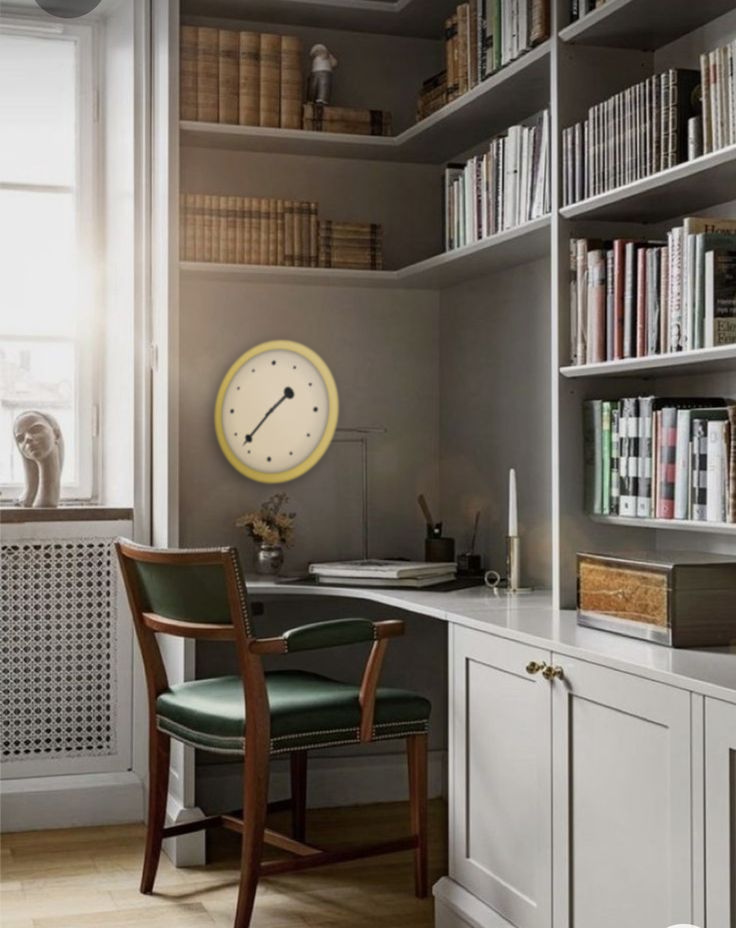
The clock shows 1:37
